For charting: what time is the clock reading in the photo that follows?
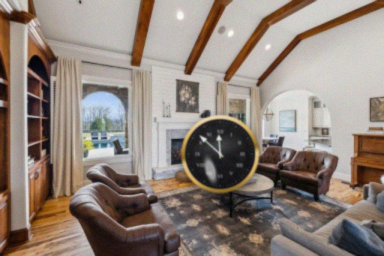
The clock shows 11:52
